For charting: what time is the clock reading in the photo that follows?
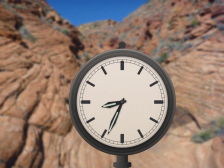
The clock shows 8:34
